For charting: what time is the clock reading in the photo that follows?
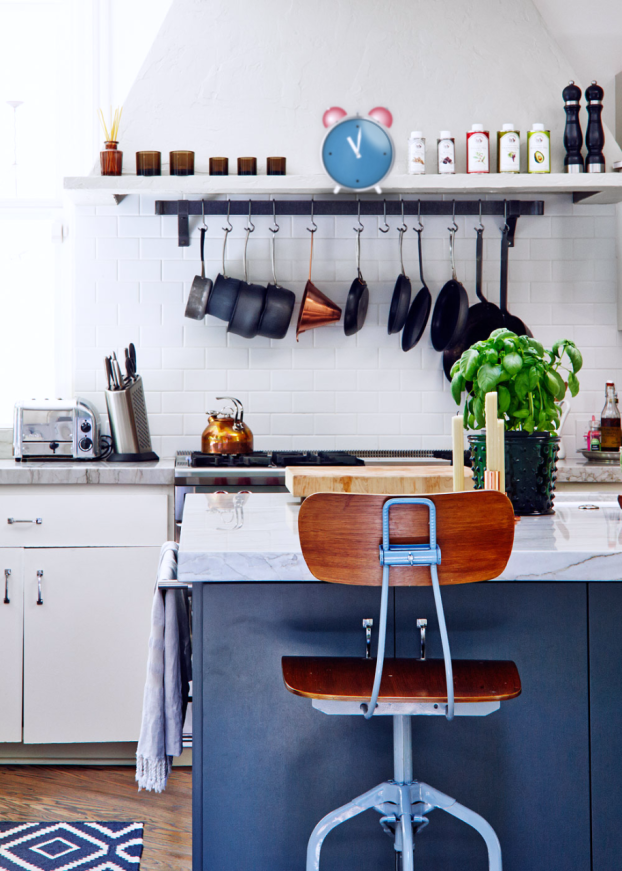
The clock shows 11:01
